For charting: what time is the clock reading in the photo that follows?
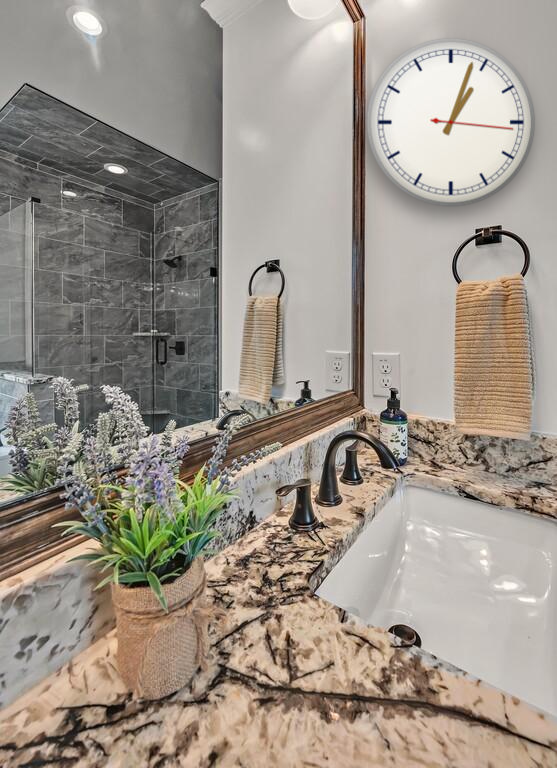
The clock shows 1:03:16
